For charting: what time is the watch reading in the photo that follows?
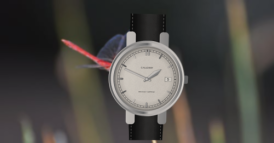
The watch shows 1:49
